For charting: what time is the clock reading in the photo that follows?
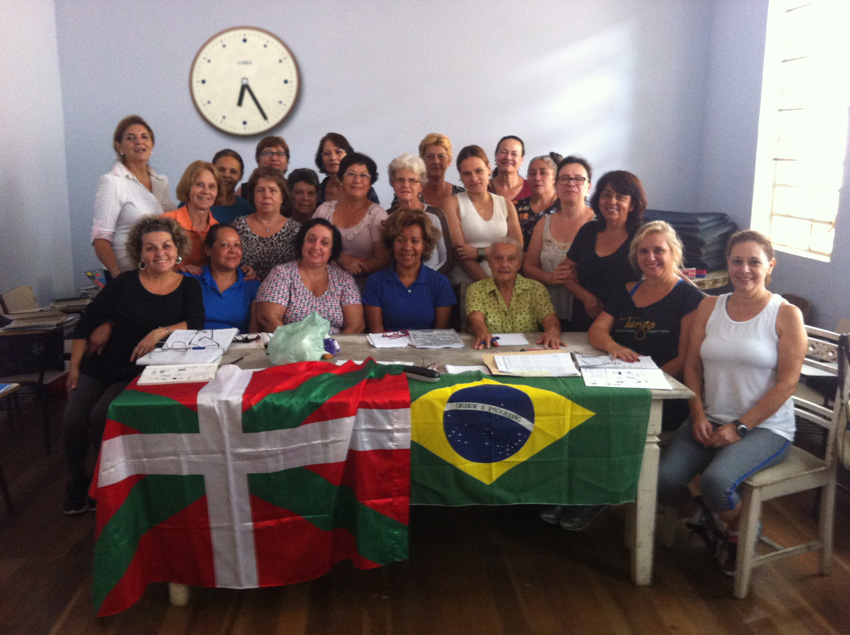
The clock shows 6:25
